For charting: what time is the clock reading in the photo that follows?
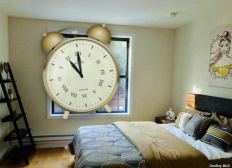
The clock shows 11:00
